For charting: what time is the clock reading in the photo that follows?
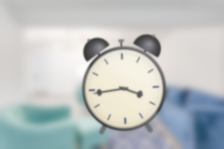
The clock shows 3:44
